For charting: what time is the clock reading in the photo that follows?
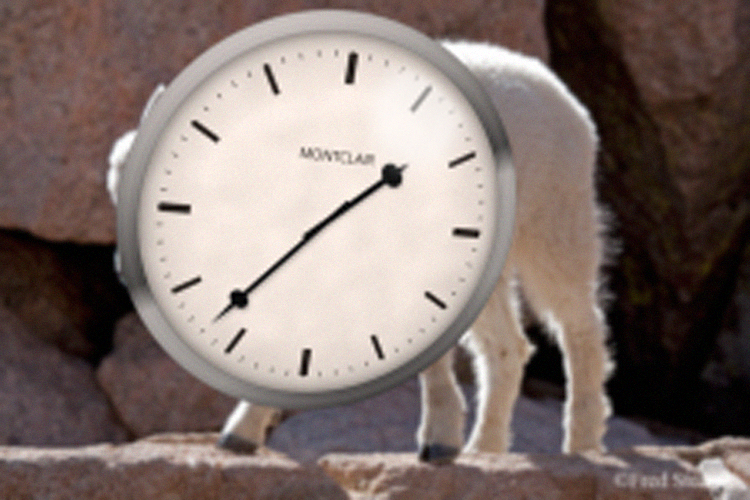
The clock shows 1:37
